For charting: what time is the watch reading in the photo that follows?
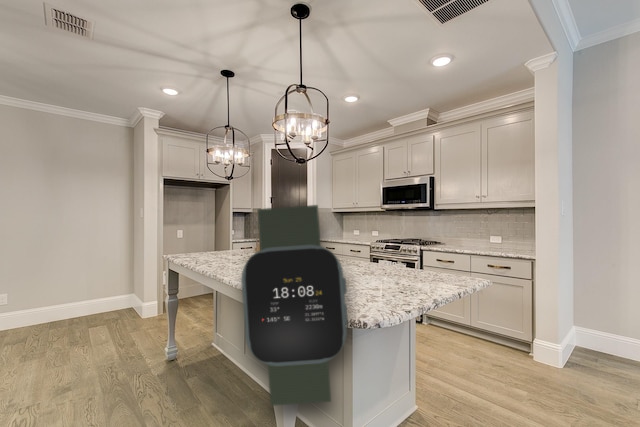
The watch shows 18:08
